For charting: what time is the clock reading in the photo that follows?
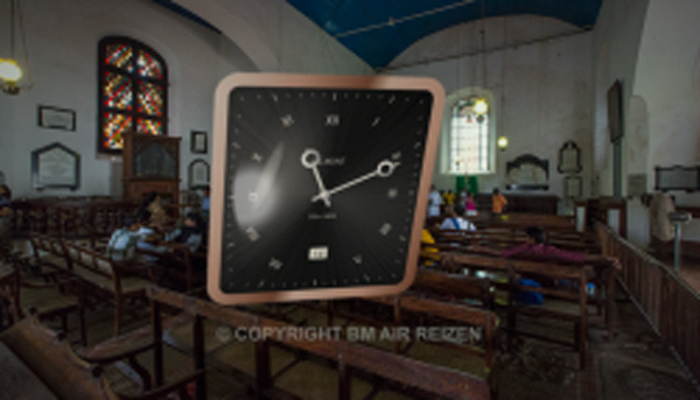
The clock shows 11:11
